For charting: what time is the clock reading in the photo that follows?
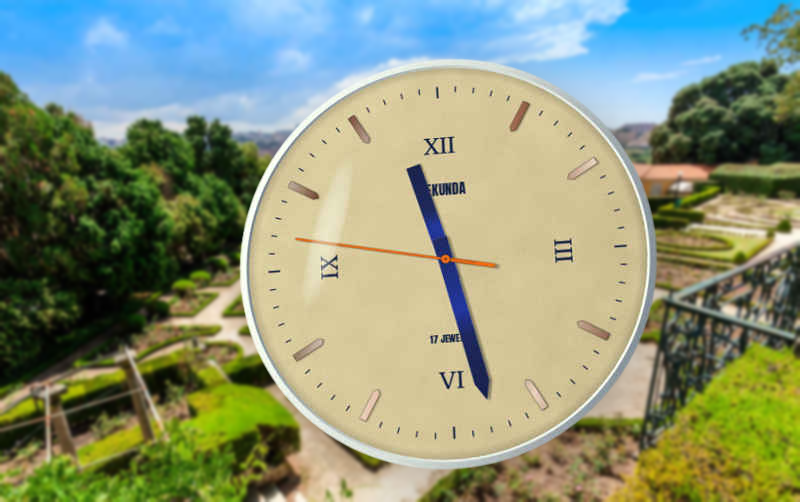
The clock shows 11:27:47
